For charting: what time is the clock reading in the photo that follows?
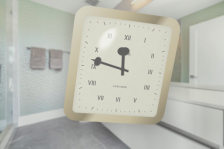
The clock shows 11:47
